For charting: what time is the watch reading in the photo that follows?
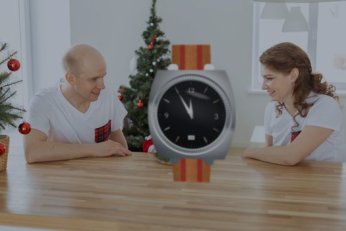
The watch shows 11:55
